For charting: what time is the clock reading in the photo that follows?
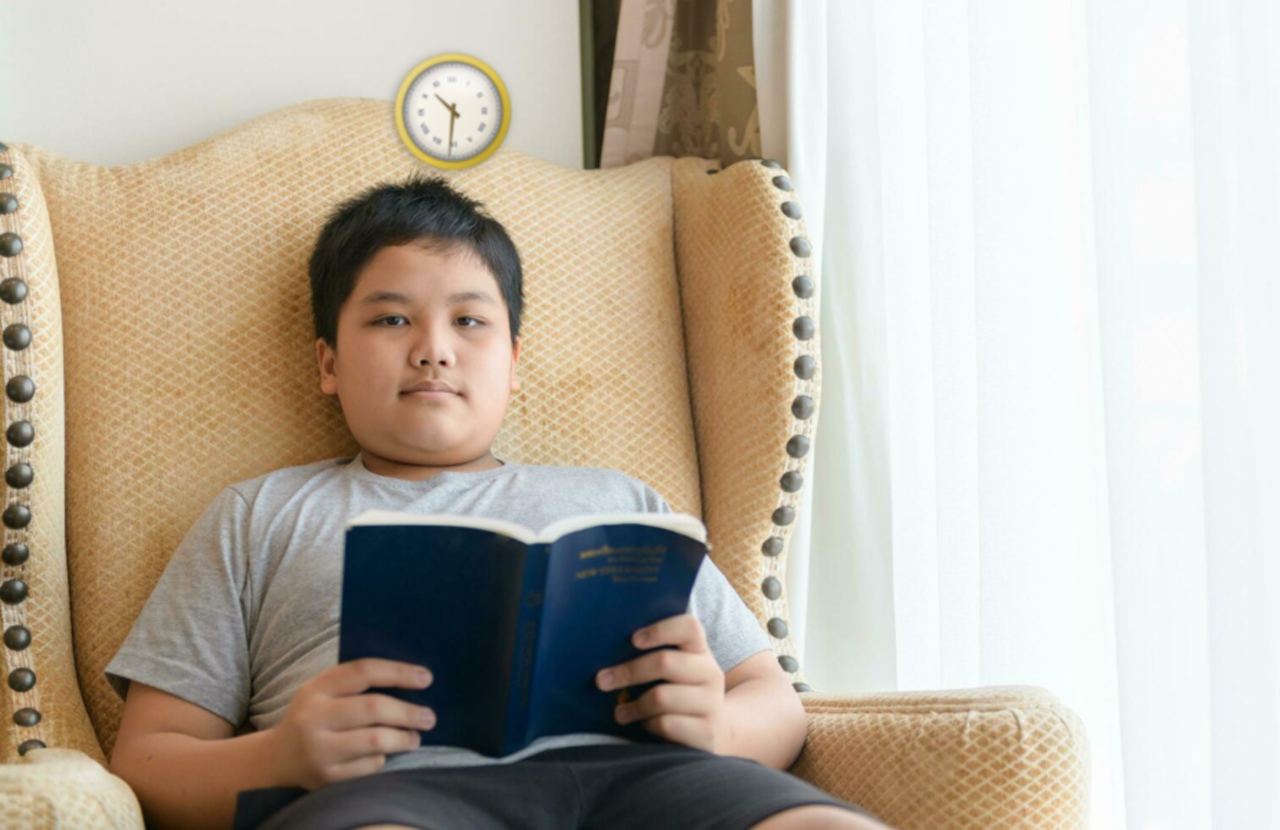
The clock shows 10:31
